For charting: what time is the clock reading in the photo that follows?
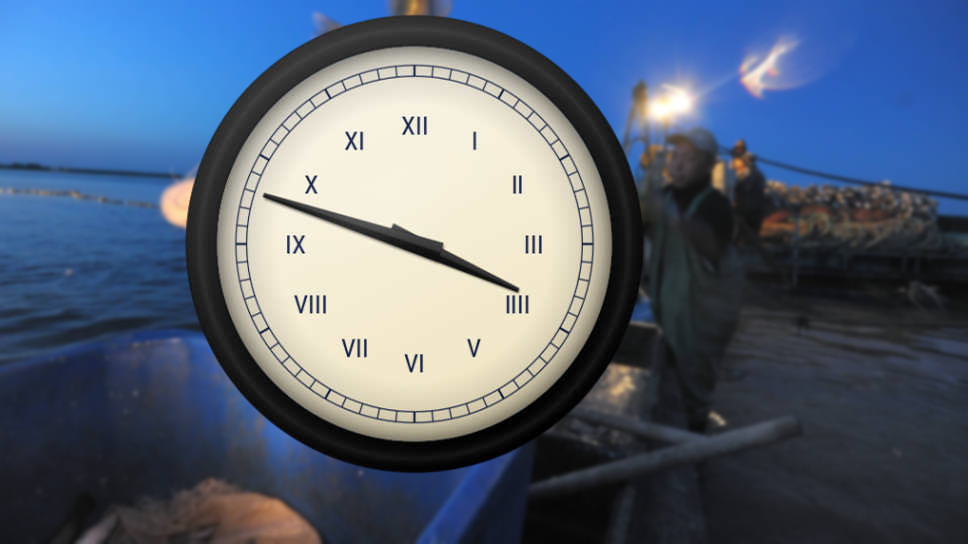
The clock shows 3:48
